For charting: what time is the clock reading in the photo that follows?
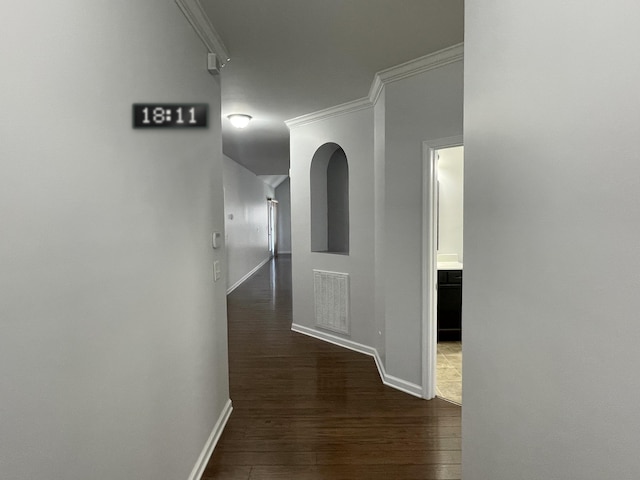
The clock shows 18:11
